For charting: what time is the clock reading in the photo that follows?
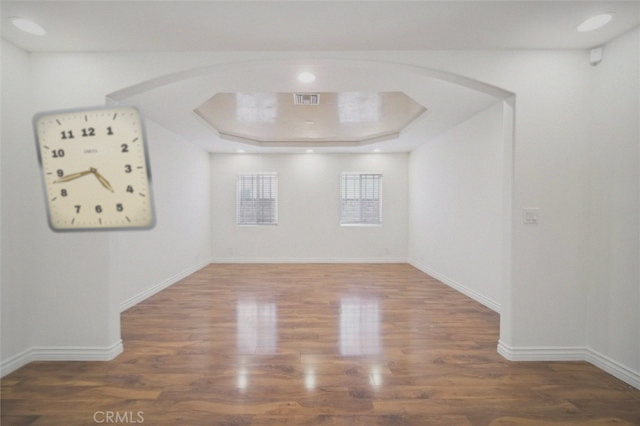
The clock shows 4:43
